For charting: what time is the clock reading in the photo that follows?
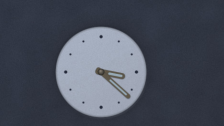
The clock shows 3:22
